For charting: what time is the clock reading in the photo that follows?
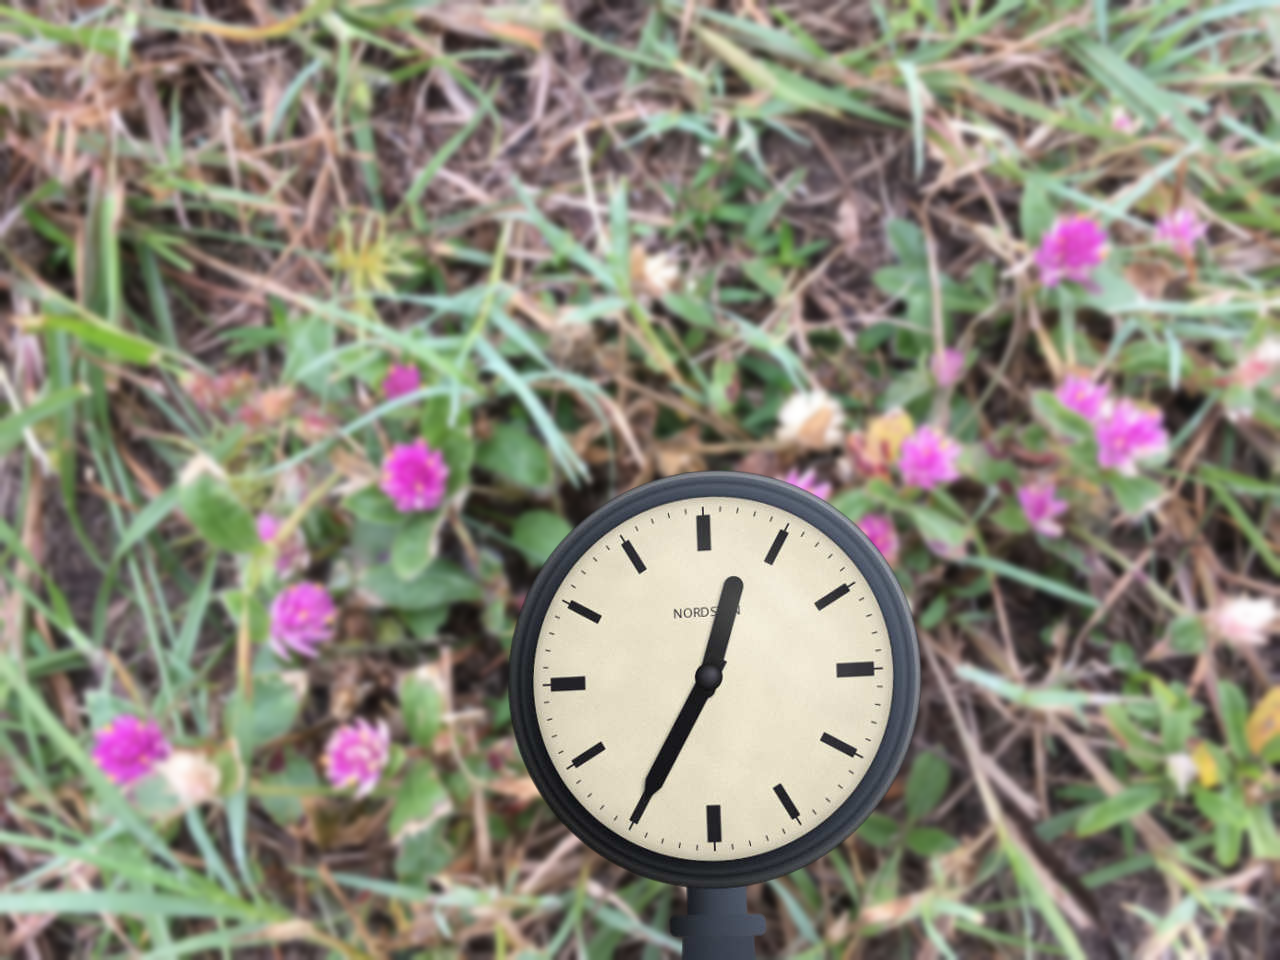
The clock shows 12:35
